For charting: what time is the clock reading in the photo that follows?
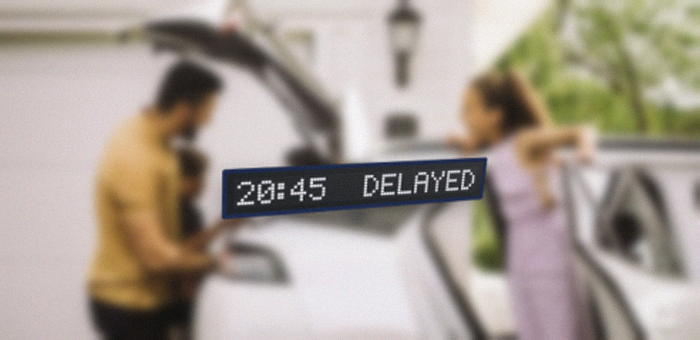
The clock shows 20:45
